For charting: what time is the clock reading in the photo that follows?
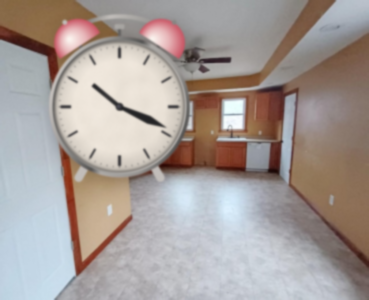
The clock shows 10:19
